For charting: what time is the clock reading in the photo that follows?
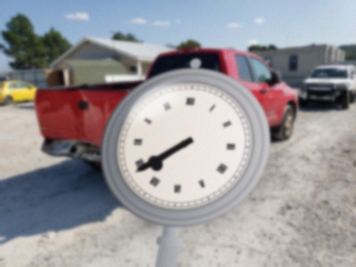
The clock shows 7:39
